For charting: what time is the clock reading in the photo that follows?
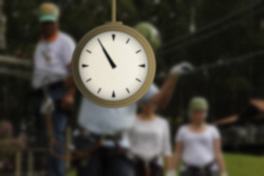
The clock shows 10:55
